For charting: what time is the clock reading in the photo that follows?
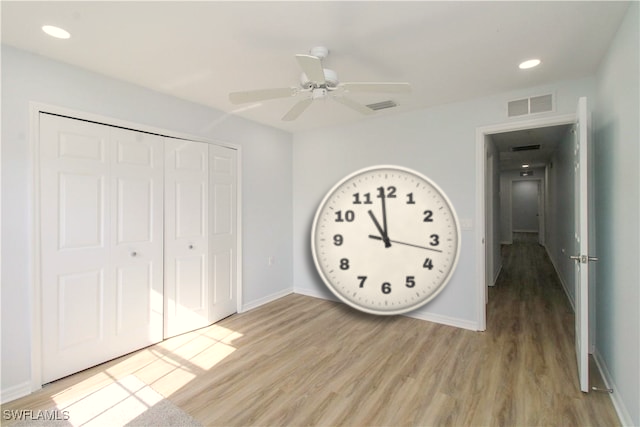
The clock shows 10:59:17
